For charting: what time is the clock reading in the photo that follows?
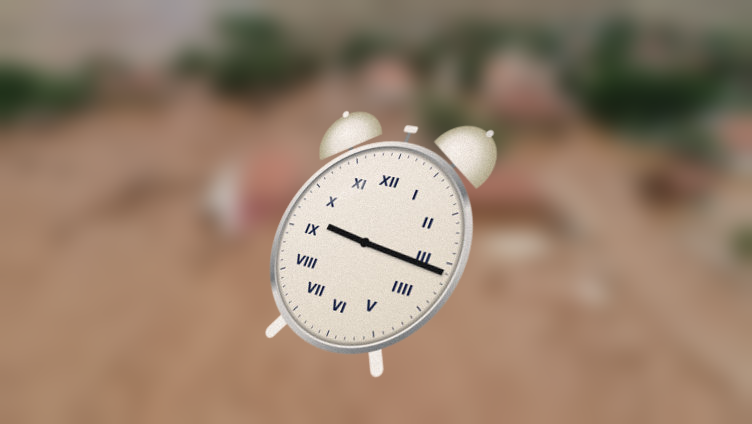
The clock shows 9:16
